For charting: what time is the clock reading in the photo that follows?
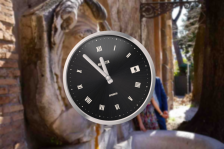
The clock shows 11:55
